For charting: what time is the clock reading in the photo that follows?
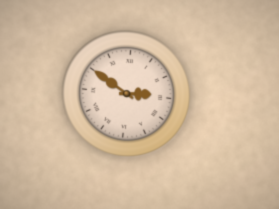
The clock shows 2:50
